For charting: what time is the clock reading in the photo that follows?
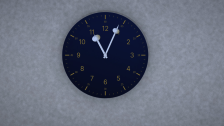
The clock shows 11:04
